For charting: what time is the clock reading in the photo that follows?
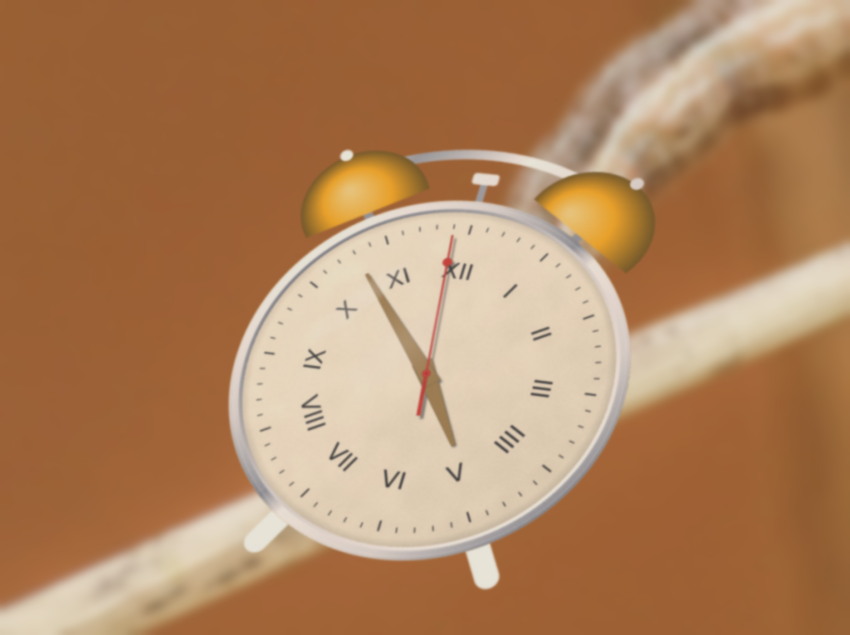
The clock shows 4:52:59
